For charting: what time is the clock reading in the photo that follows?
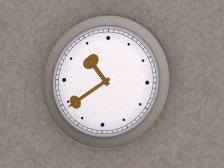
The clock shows 10:39
